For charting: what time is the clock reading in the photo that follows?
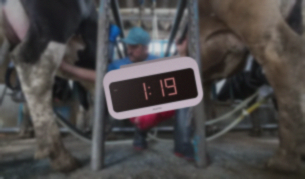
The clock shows 1:19
